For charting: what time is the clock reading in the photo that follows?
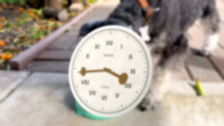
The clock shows 3:44
